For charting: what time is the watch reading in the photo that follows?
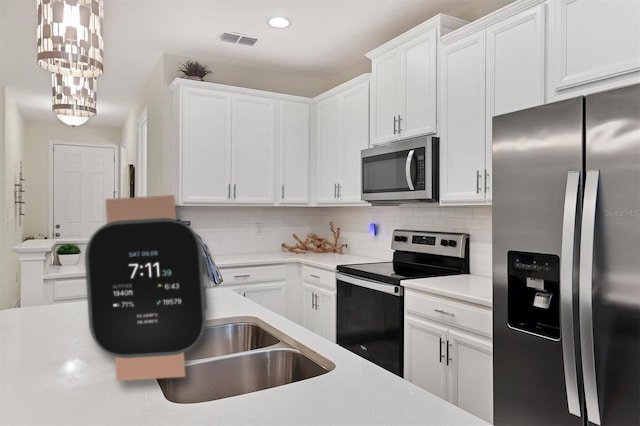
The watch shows 7:11
